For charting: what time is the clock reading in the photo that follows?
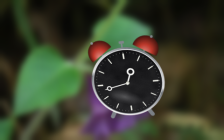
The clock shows 12:43
